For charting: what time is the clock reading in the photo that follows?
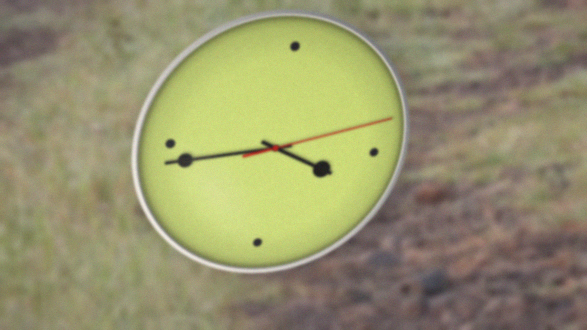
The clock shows 3:43:12
